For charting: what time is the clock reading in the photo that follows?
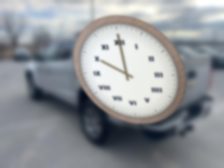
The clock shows 10:00
